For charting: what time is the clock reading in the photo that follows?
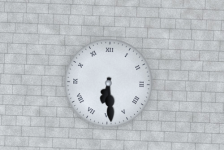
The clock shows 6:29
